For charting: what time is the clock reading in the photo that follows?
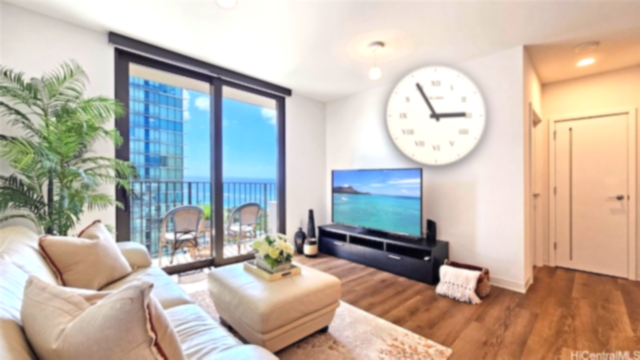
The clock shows 2:55
